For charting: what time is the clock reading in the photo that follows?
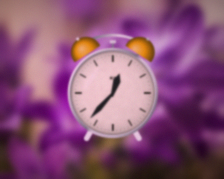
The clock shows 12:37
